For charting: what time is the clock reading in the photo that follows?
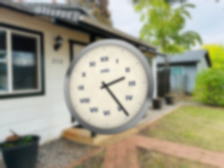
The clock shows 2:24
